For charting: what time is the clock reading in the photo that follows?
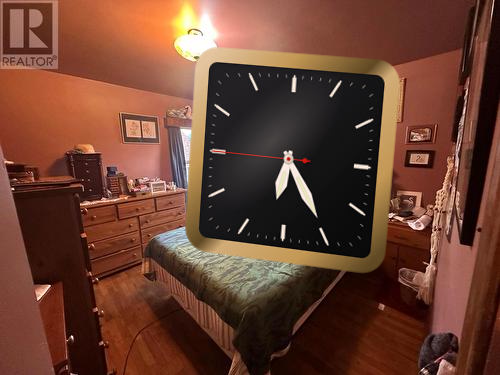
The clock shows 6:24:45
